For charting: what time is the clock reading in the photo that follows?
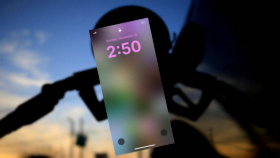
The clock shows 2:50
